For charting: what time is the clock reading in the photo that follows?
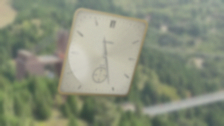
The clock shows 11:26
